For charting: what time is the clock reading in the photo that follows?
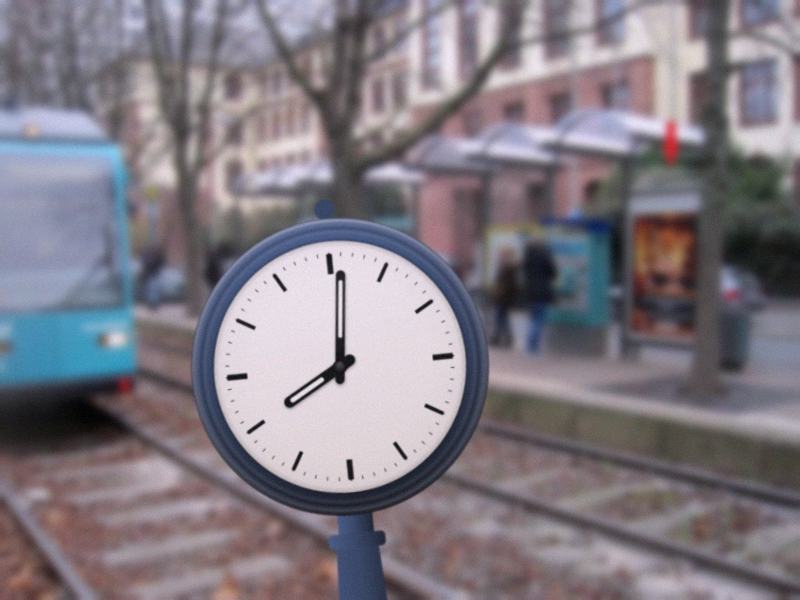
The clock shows 8:01
